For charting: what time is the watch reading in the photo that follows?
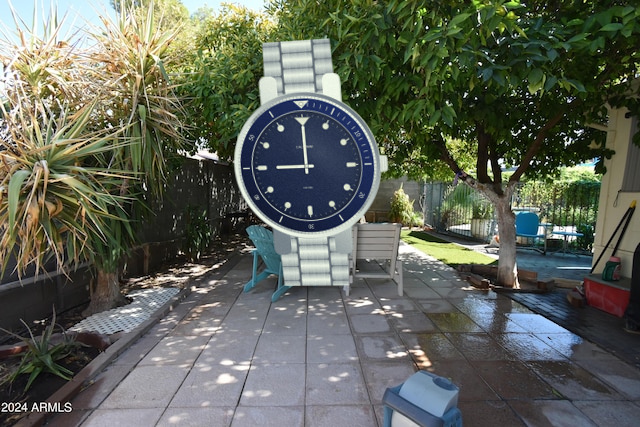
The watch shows 9:00
